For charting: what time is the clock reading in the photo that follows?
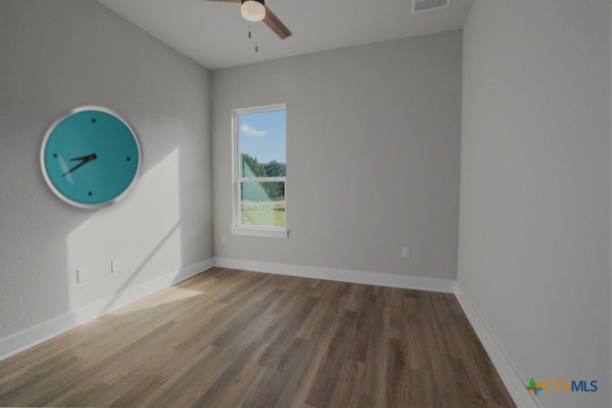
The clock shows 8:39
